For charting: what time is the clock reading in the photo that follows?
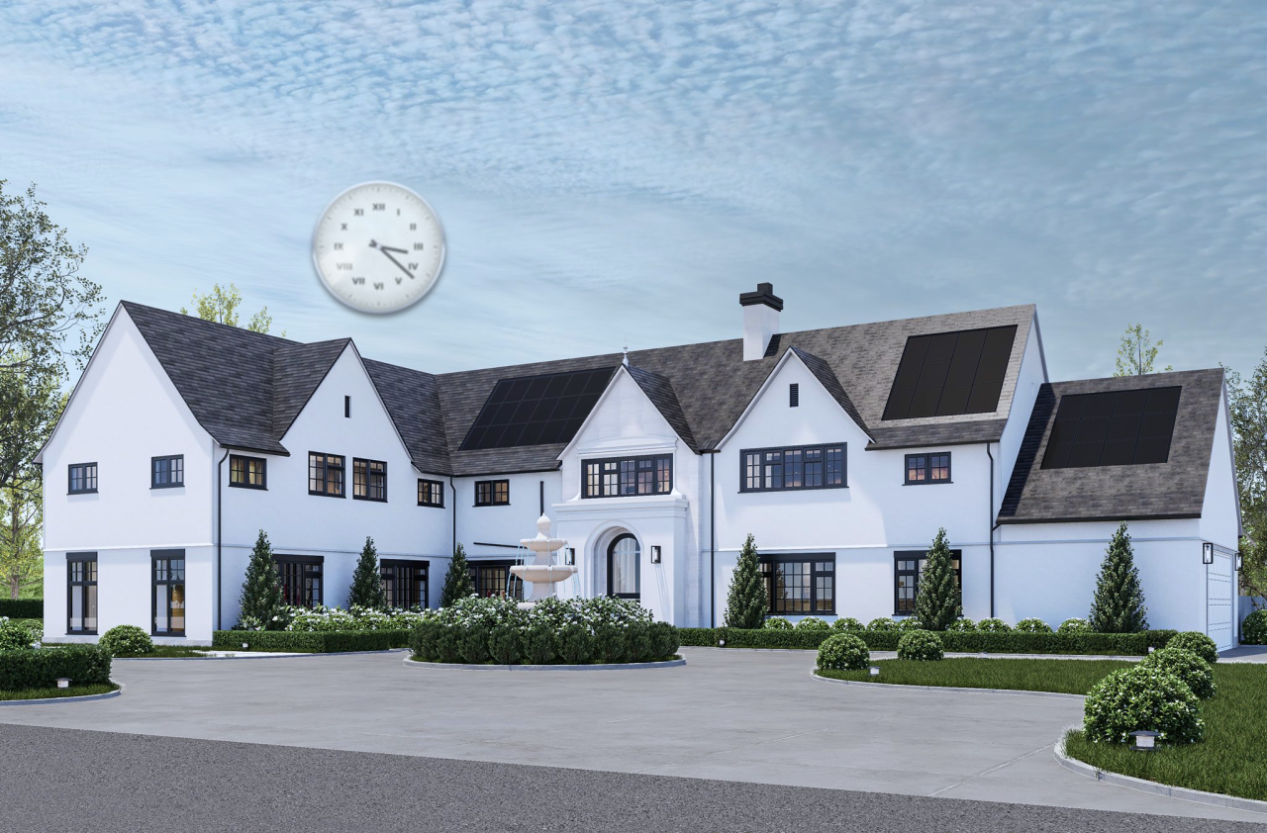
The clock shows 3:22
